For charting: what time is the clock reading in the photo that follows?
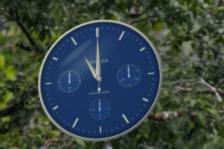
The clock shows 11:00
